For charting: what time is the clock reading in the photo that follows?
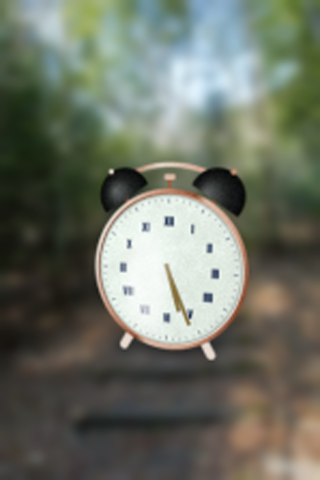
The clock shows 5:26
